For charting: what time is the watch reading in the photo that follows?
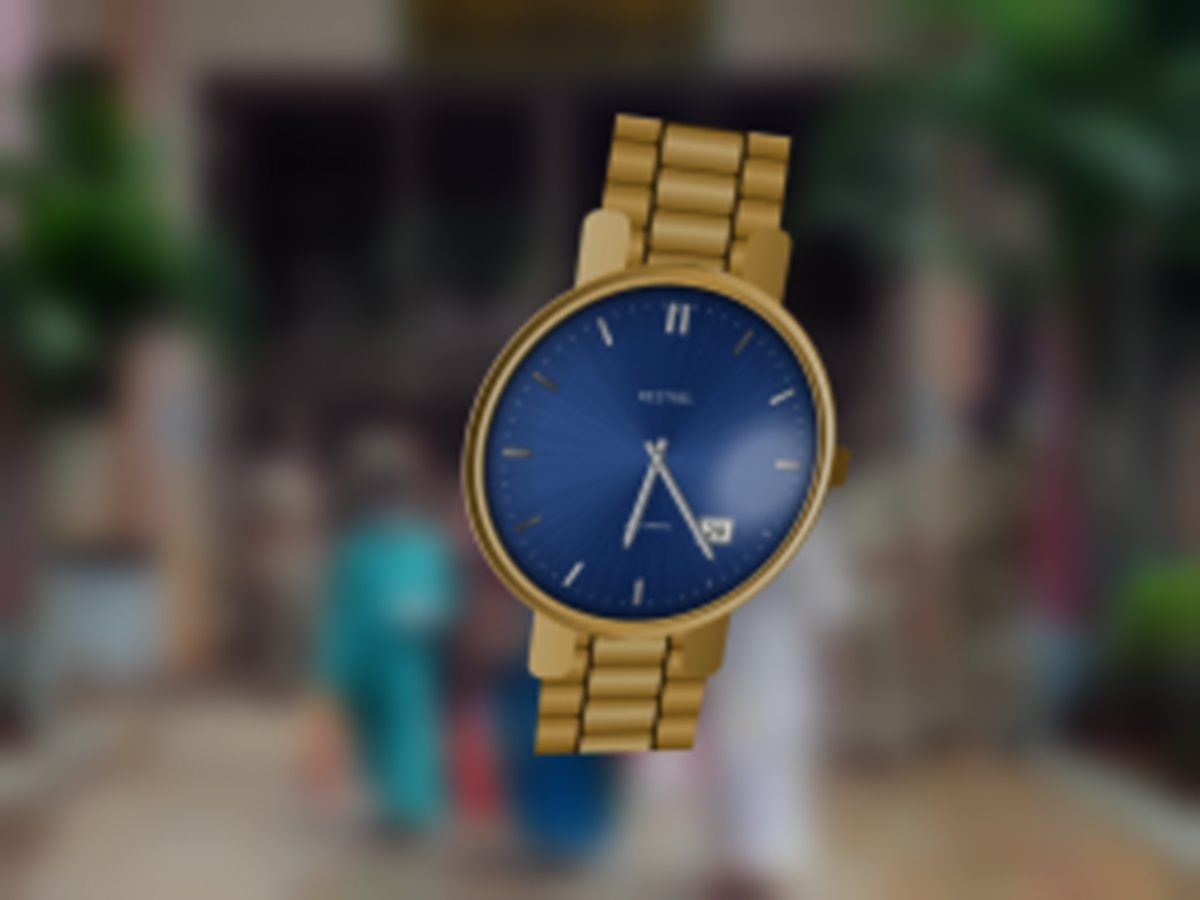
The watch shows 6:24
